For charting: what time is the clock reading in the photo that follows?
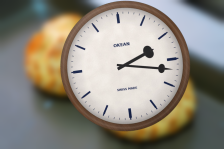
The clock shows 2:17
